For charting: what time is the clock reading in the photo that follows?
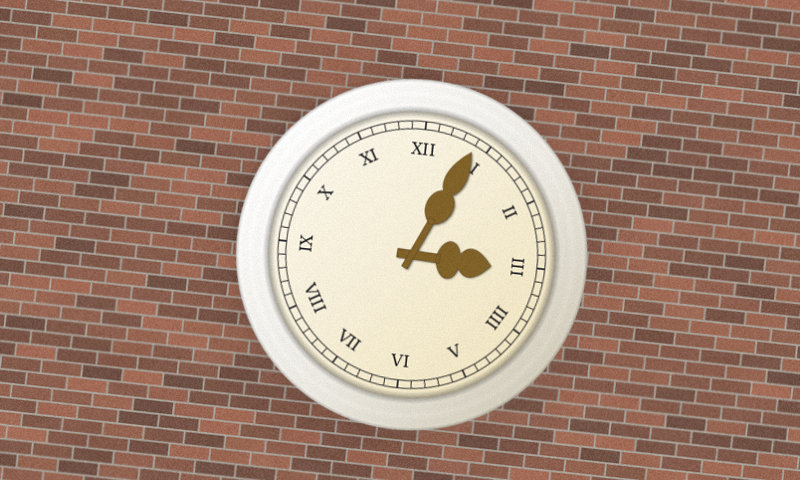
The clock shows 3:04
